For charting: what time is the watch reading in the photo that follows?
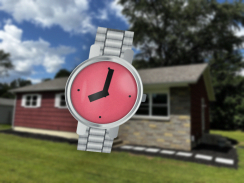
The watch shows 8:01
